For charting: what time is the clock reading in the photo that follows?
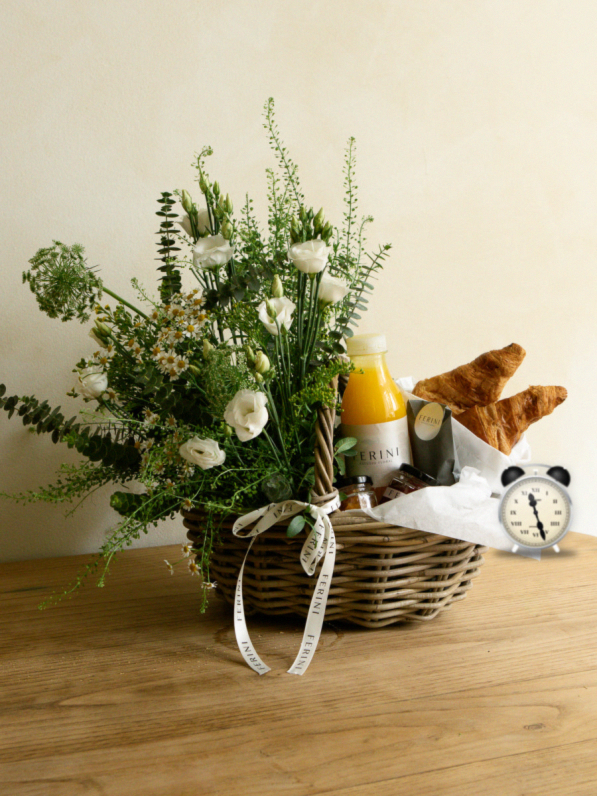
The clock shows 11:27
